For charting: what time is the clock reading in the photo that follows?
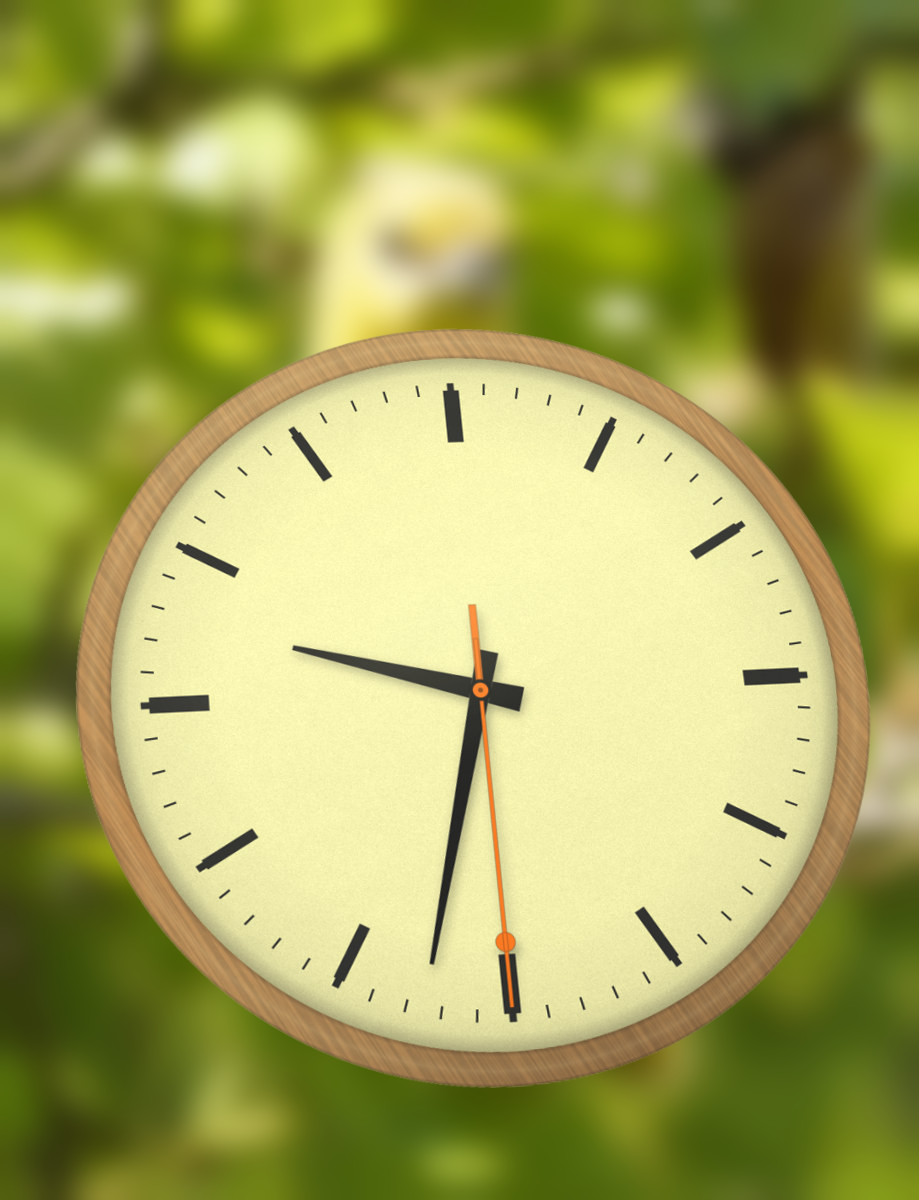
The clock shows 9:32:30
